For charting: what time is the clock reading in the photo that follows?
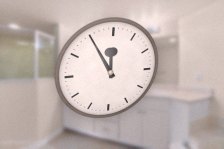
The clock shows 11:55
